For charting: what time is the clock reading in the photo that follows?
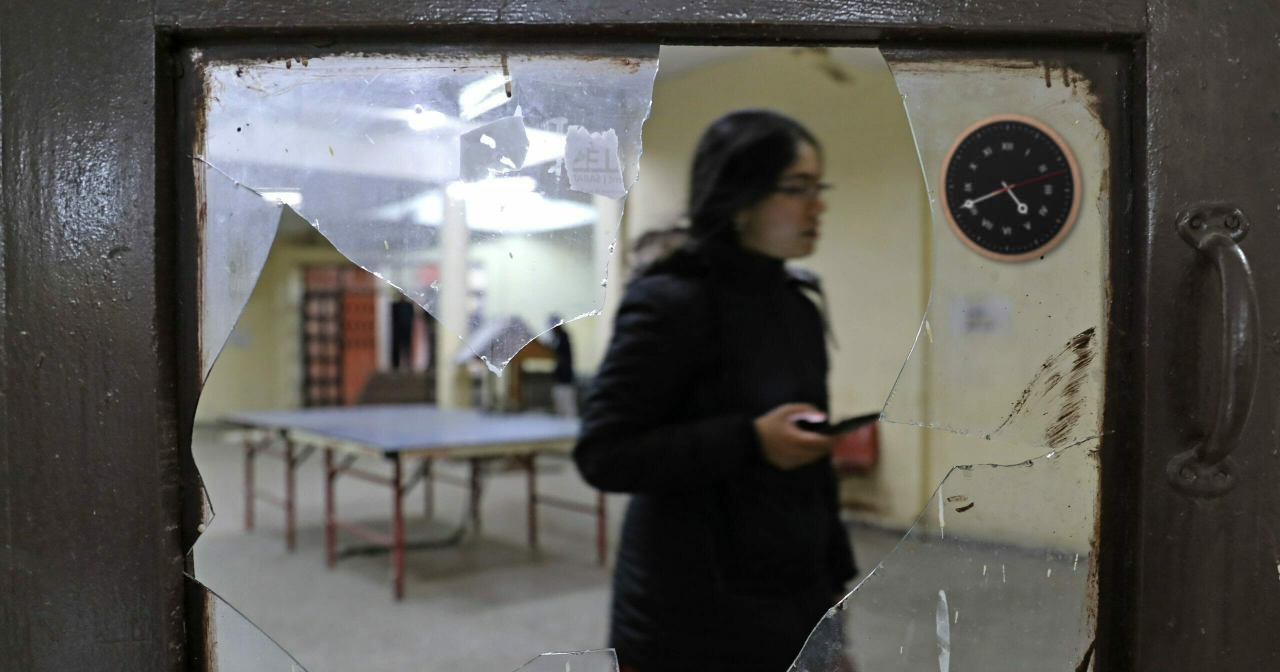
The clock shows 4:41:12
